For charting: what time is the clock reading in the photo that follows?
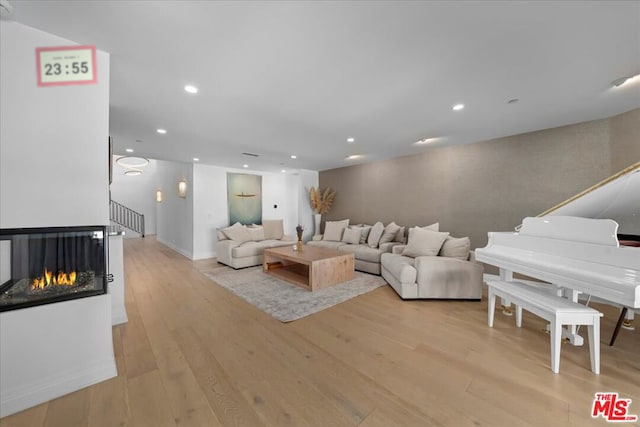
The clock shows 23:55
